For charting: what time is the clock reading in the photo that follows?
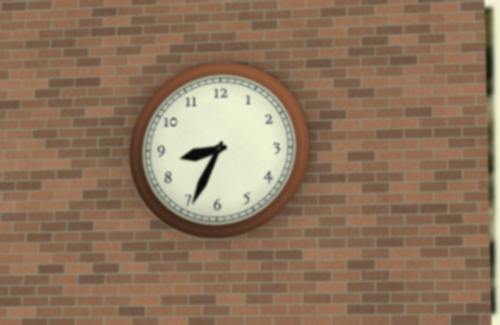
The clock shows 8:34
